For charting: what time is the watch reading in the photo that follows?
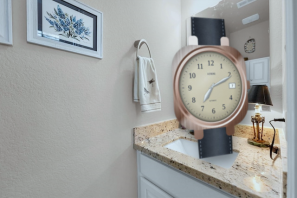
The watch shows 7:11
